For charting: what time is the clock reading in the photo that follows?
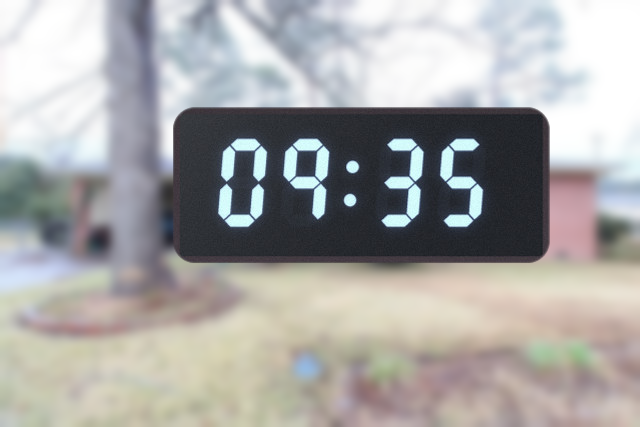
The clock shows 9:35
